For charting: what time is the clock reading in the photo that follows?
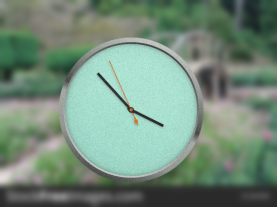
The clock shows 3:52:56
